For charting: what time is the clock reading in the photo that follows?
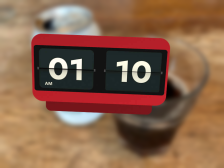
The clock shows 1:10
